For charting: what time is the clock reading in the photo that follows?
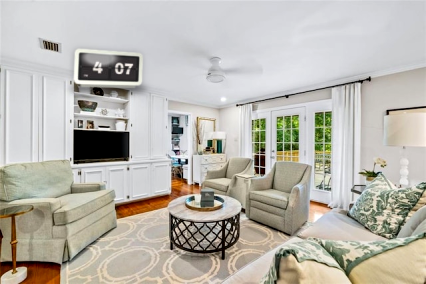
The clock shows 4:07
